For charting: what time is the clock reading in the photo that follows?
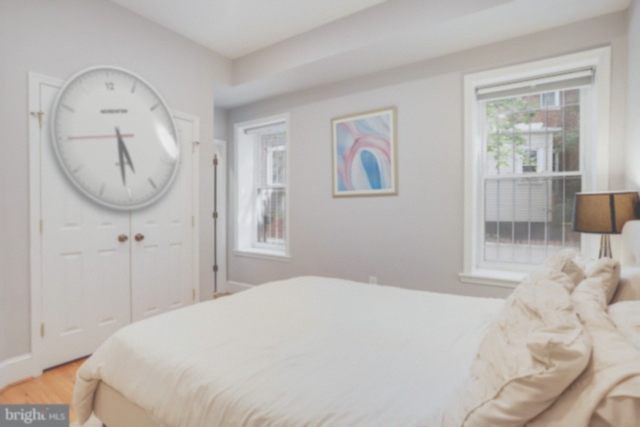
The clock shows 5:30:45
